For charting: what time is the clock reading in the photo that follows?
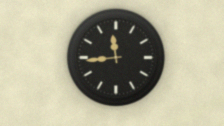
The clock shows 11:44
